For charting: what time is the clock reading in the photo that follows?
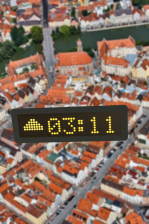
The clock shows 3:11
